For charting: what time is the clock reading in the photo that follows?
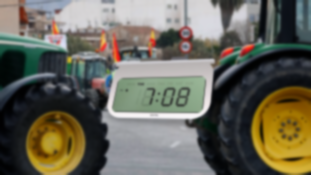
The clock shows 7:08
